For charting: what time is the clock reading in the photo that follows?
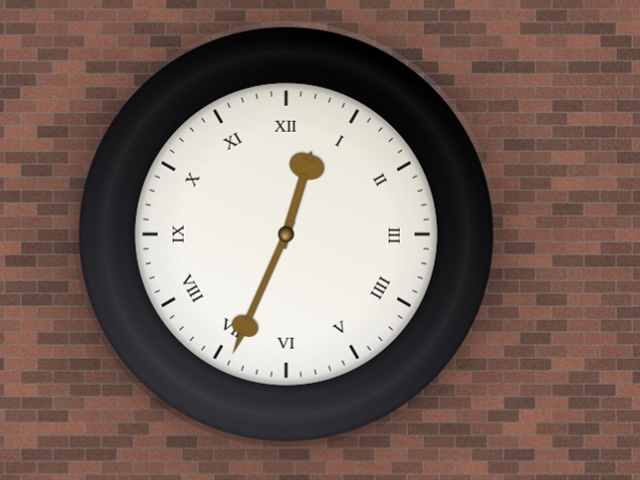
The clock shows 12:34
